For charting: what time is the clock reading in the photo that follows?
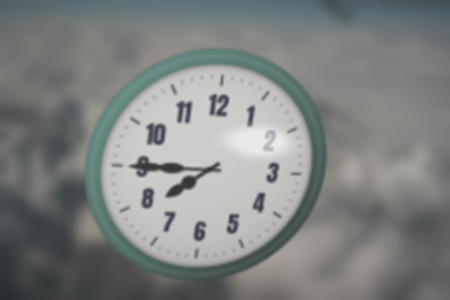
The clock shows 7:45
